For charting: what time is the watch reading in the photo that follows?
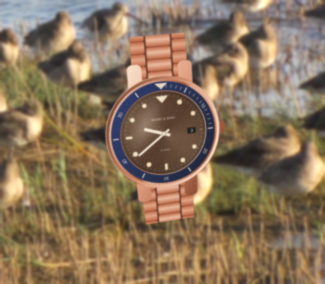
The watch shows 9:39
